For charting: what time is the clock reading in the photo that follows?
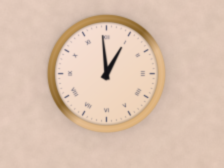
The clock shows 12:59
